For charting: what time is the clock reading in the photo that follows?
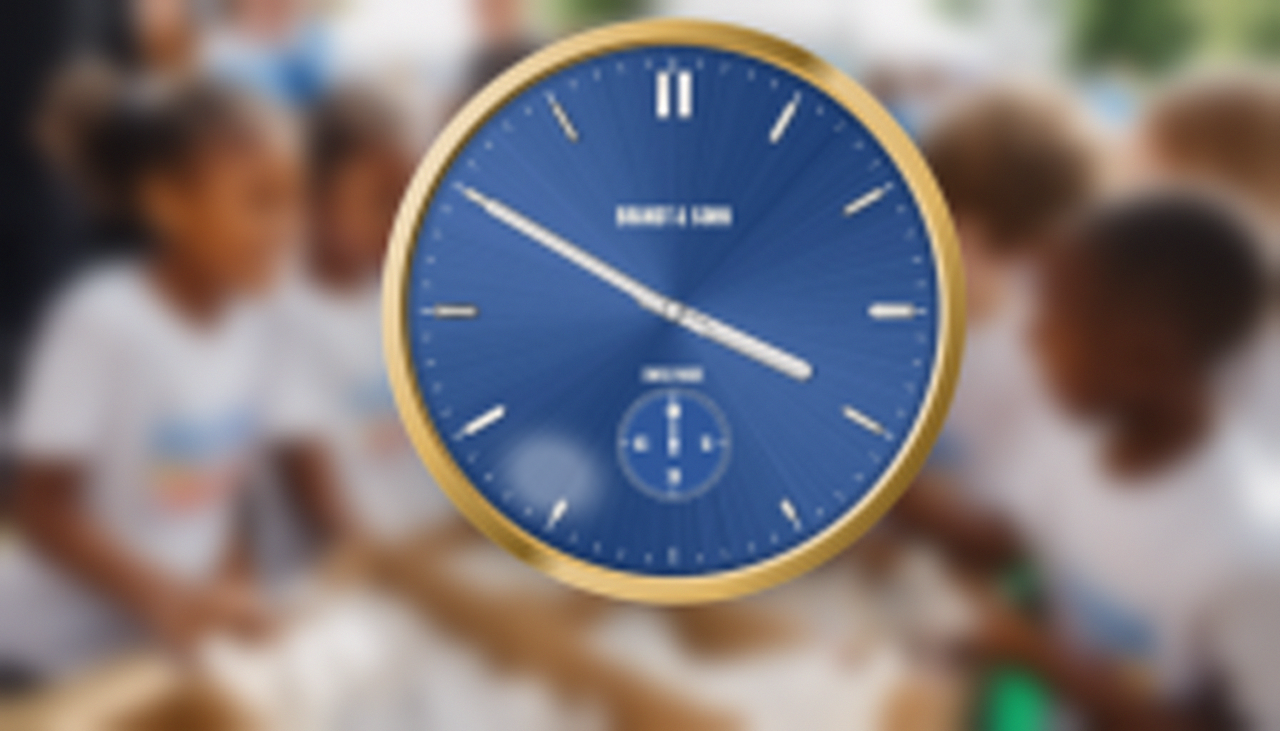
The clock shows 3:50
